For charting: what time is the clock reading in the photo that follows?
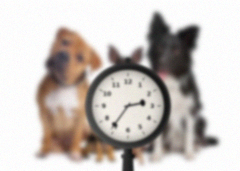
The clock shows 2:36
